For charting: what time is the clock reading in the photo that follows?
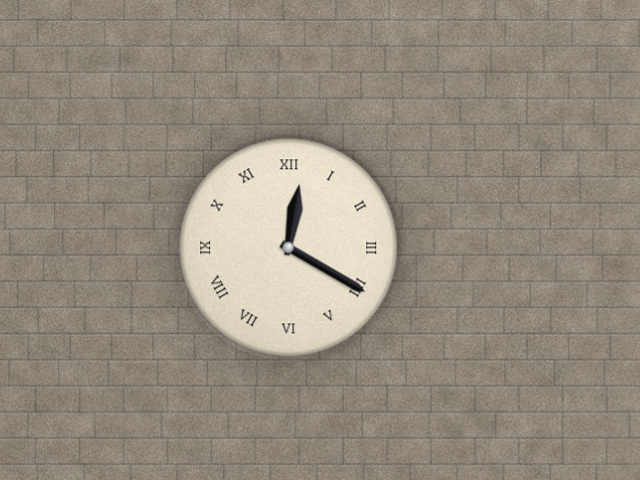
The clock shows 12:20
